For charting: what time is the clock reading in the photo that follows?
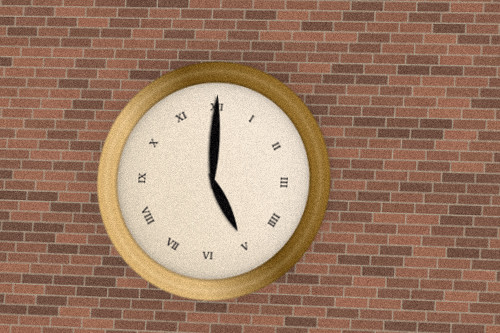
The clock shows 5:00
